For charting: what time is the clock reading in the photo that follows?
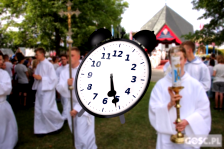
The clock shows 5:26
